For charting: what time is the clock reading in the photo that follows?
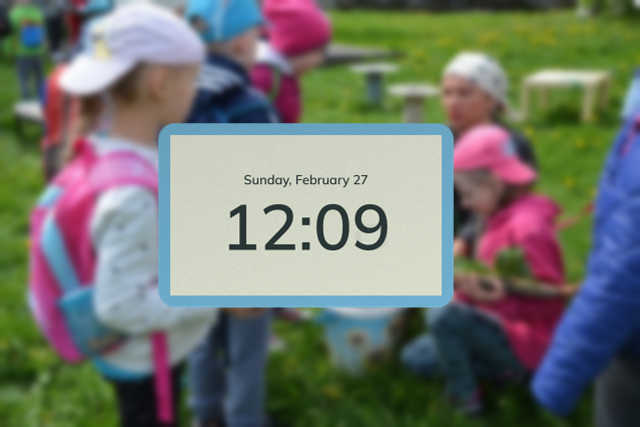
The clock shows 12:09
